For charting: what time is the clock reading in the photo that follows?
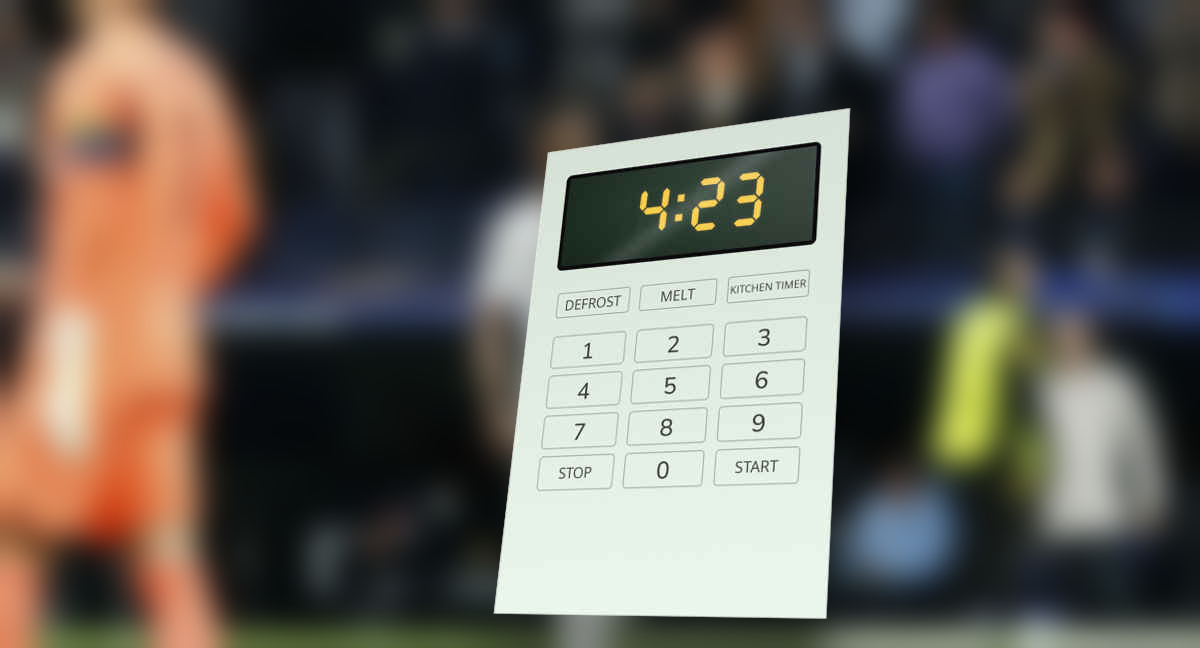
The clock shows 4:23
